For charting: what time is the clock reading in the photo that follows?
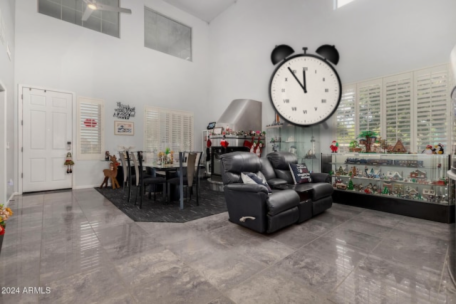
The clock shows 11:54
